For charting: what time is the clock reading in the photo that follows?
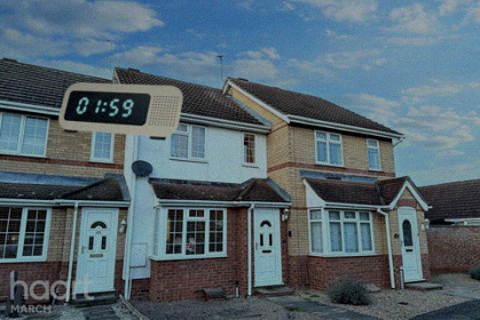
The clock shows 1:59
